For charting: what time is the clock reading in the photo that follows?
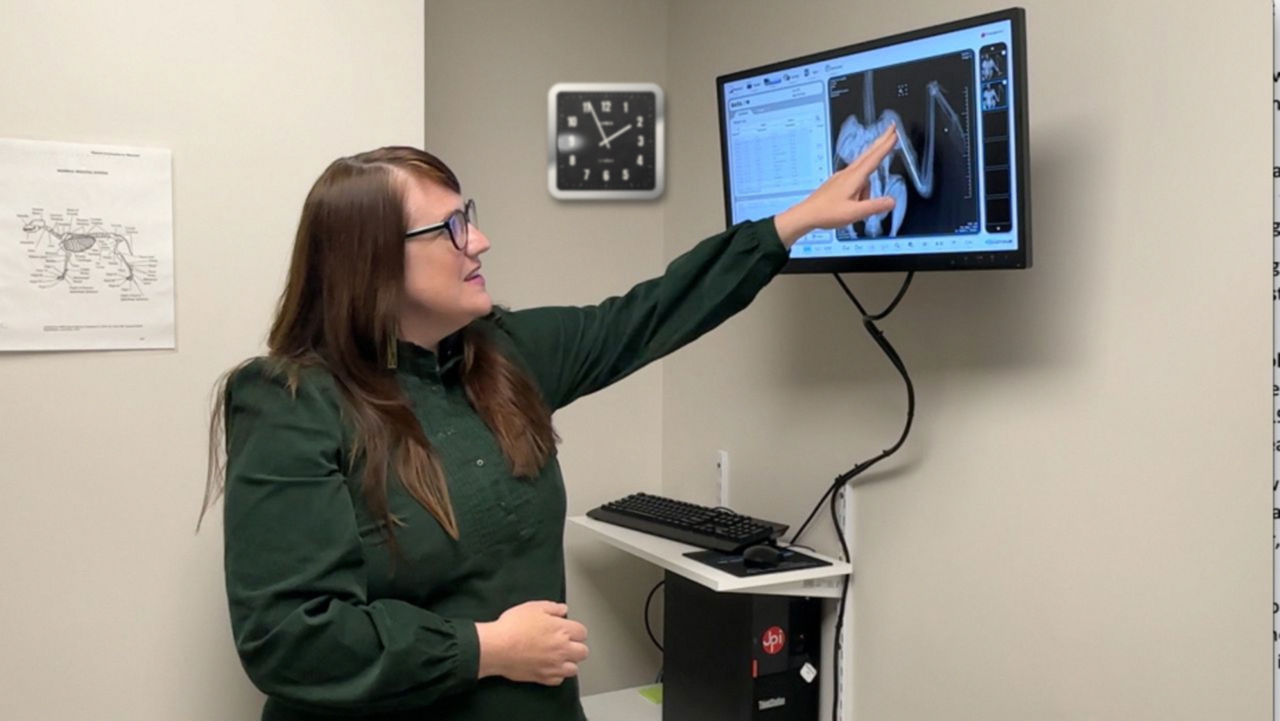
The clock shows 1:56
